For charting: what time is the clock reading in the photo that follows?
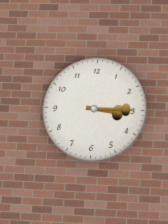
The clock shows 3:15
